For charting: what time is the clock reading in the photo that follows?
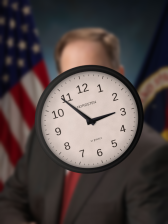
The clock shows 2:54
